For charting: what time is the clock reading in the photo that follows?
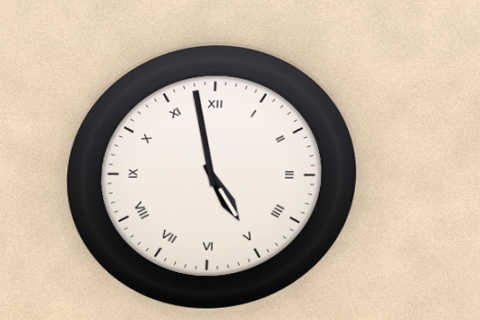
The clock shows 4:58
